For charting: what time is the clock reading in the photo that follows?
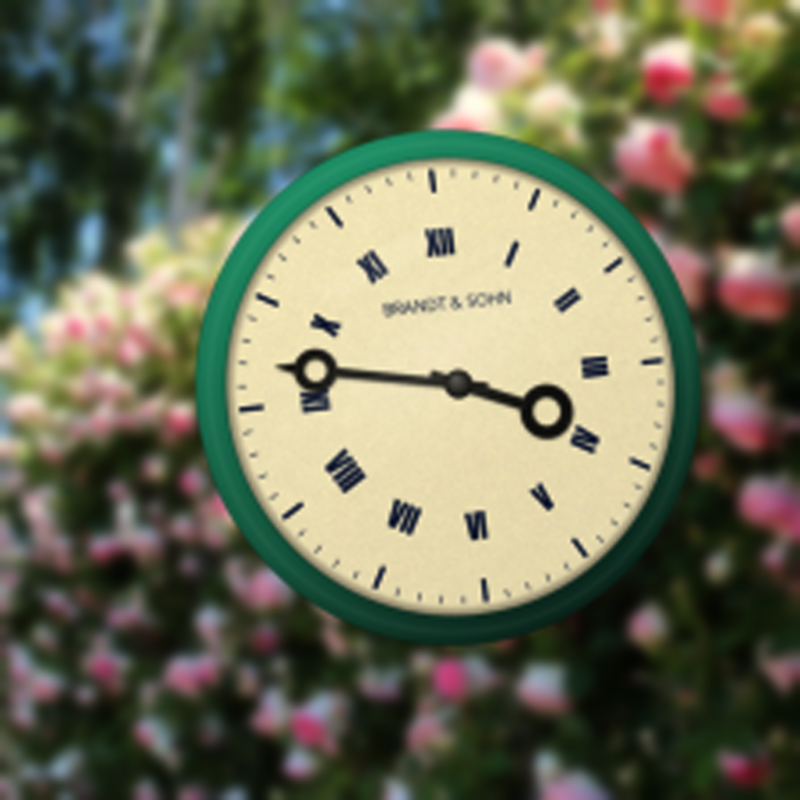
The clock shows 3:47
